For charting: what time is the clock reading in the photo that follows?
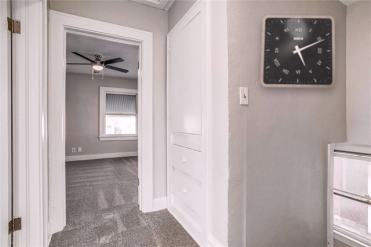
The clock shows 5:11
